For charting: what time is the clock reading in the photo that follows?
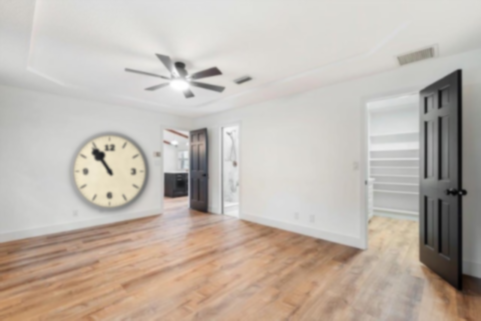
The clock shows 10:54
